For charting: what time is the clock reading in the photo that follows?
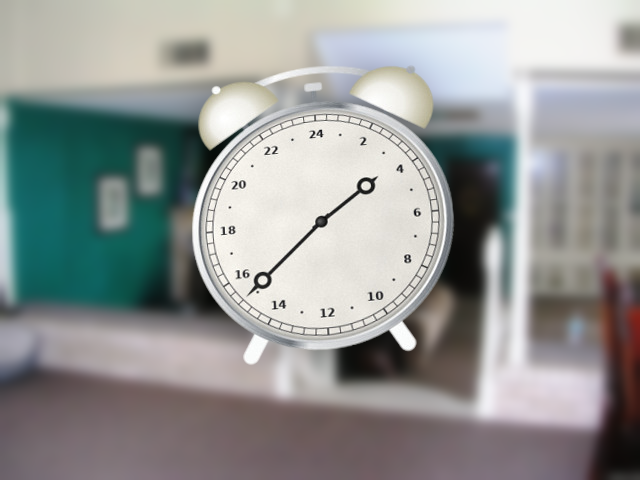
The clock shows 3:38
